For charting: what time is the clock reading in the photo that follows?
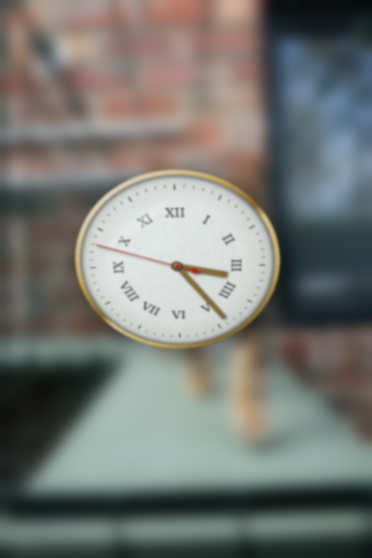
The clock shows 3:23:48
